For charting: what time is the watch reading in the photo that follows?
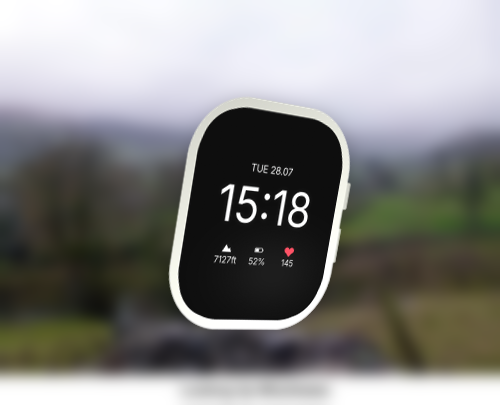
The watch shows 15:18
